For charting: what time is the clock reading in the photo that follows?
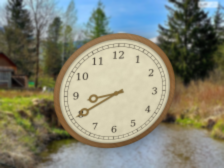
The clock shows 8:40
